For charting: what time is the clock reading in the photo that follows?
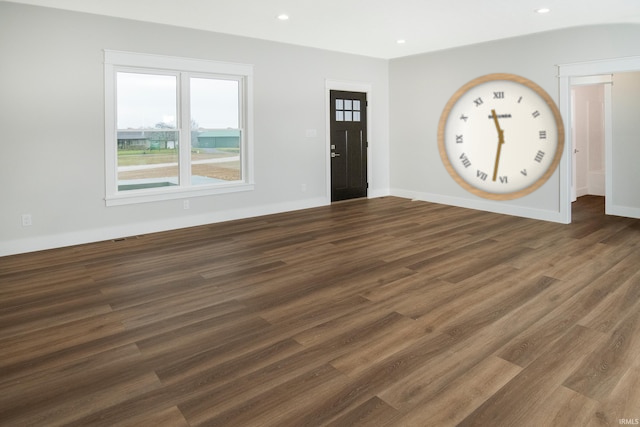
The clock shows 11:32
